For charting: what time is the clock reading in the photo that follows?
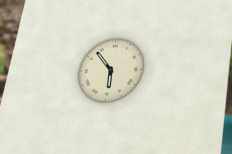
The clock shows 5:53
